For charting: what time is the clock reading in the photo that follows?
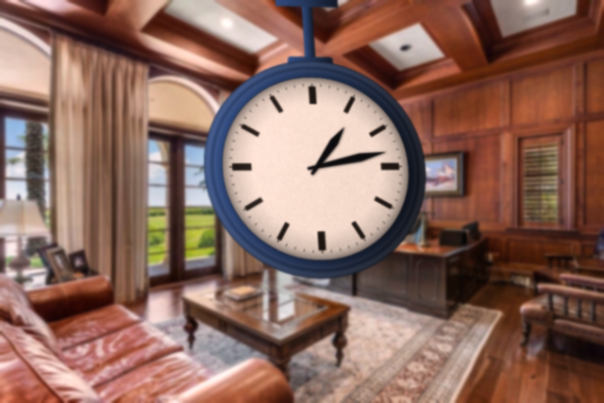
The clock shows 1:13
